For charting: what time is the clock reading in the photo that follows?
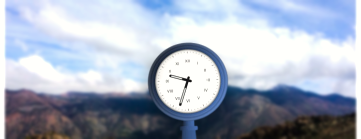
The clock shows 9:33
